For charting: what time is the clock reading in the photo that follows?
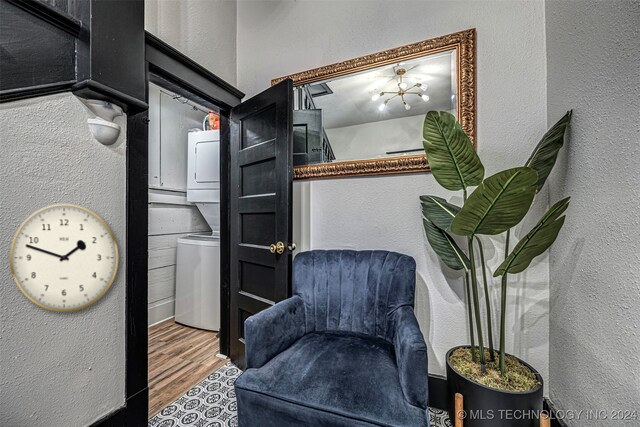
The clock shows 1:48
